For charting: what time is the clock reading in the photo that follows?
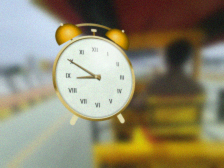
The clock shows 8:50
